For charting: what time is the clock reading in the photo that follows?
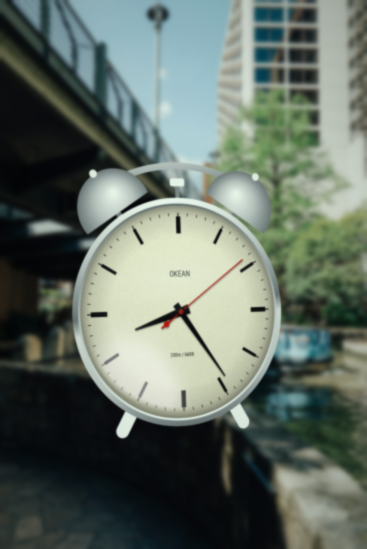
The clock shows 8:24:09
